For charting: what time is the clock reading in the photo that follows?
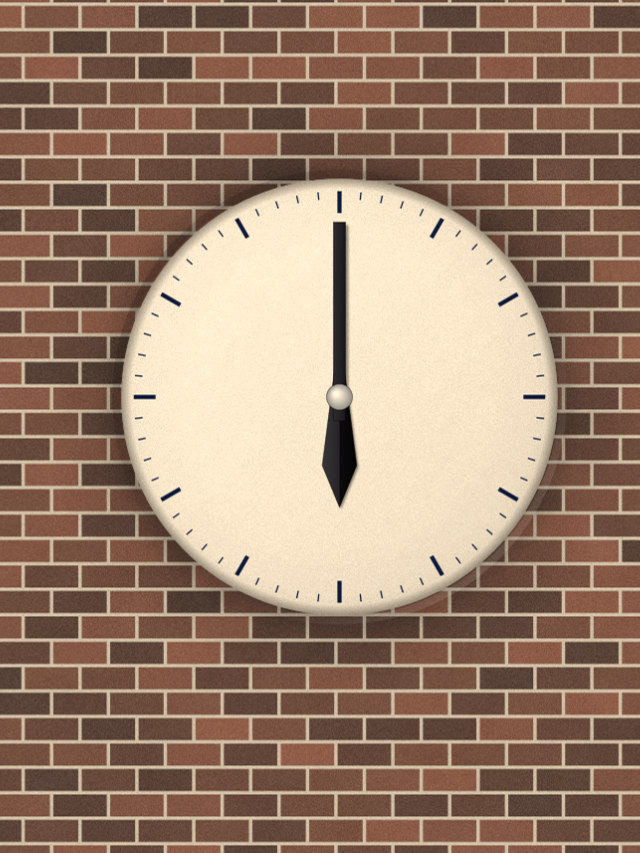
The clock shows 6:00
